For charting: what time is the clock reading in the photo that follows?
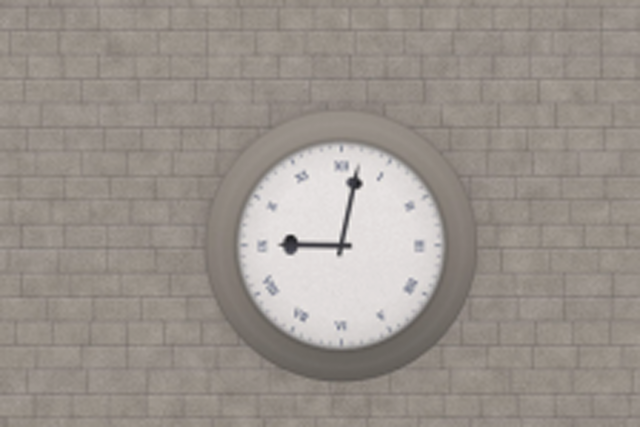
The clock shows 9:02
